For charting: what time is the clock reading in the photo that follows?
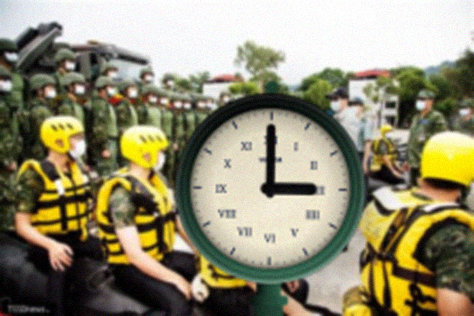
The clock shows 3:00
